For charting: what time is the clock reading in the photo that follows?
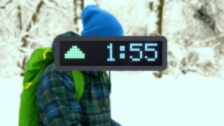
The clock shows 1:55
